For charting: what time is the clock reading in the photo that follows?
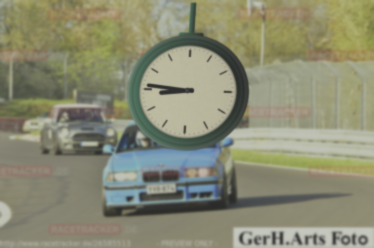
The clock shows 8:46
